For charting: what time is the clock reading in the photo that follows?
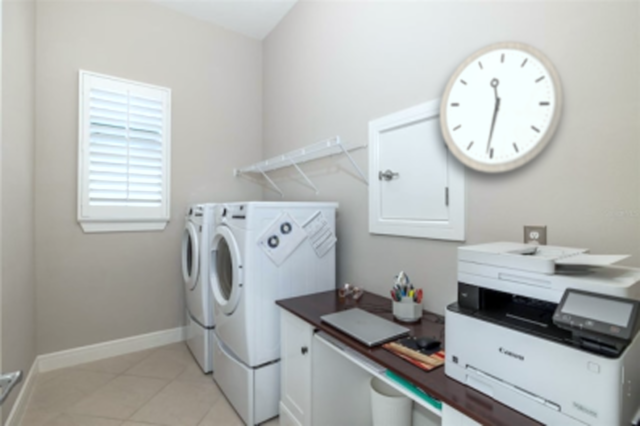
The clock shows 11:31
